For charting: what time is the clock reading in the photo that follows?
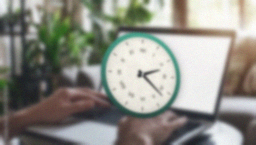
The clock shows 2:22
